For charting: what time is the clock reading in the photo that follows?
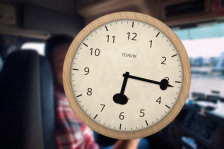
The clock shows 6:16
